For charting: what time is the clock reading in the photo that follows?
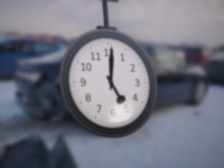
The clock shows 5:01
